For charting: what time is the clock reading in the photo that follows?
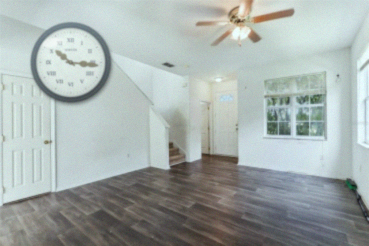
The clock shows 10:16
